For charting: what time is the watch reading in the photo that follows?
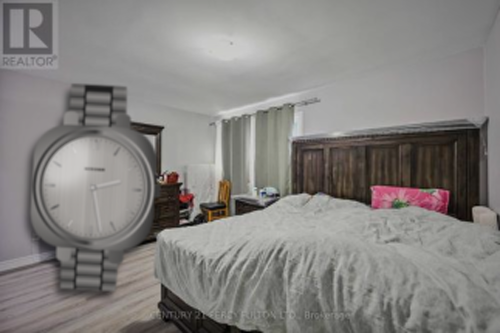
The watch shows 2:28
